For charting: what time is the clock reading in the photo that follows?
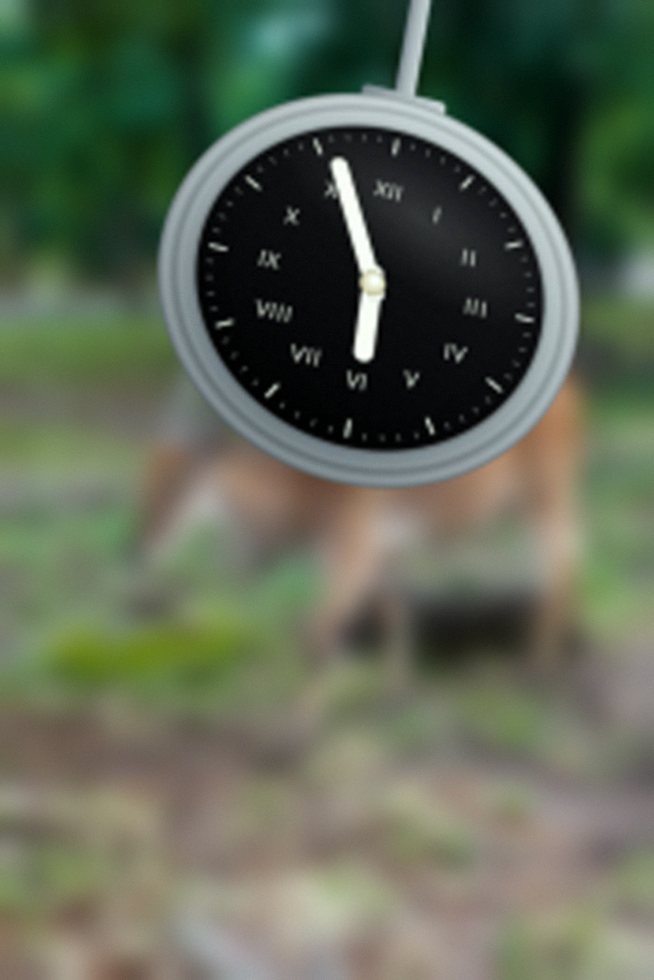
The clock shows 5:56
